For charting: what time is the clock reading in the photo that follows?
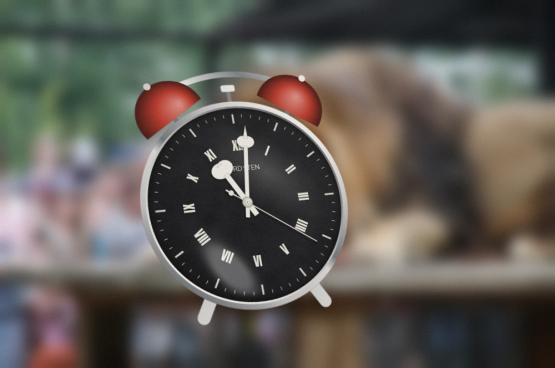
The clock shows 11:01:21
